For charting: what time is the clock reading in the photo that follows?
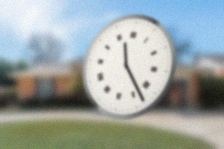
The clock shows 11:23
